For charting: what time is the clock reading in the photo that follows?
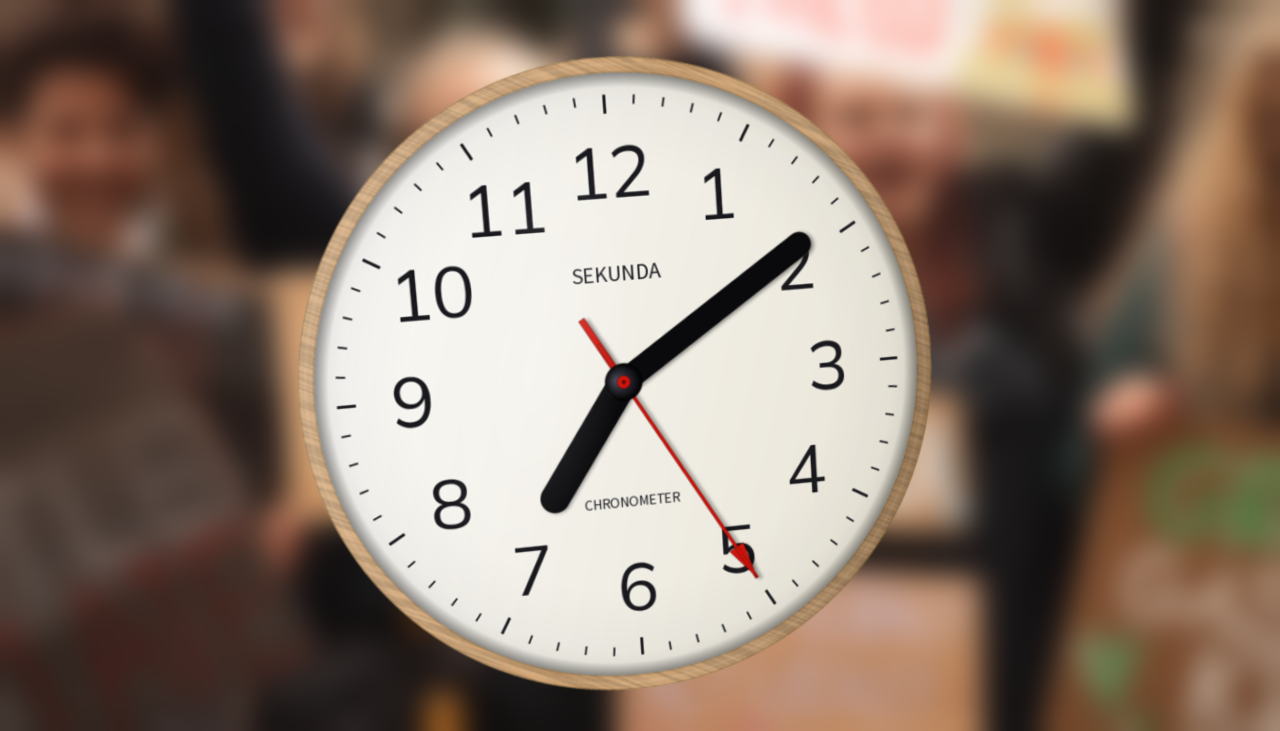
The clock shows 7:09:25
